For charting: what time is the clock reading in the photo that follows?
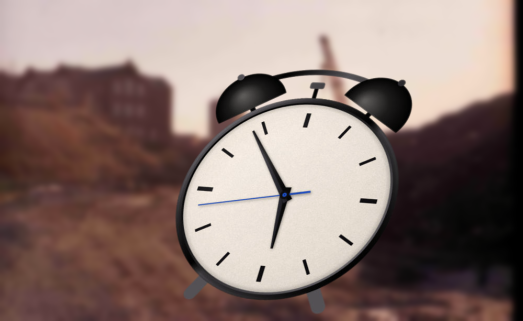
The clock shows 5:53:43
